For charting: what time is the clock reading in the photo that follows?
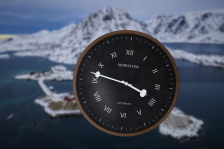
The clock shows 3:47
